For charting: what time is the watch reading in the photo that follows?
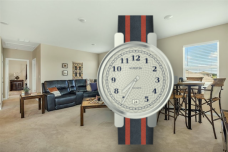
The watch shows 7:35
